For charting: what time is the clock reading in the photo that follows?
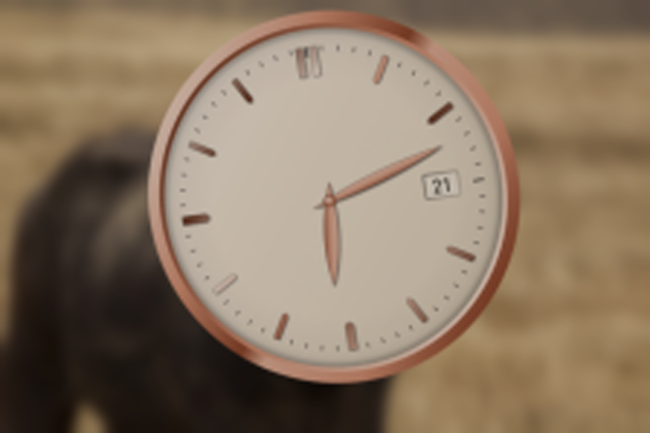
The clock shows 6:12
